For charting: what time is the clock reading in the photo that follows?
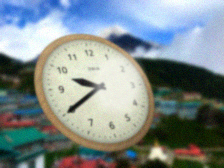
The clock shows 9:40
